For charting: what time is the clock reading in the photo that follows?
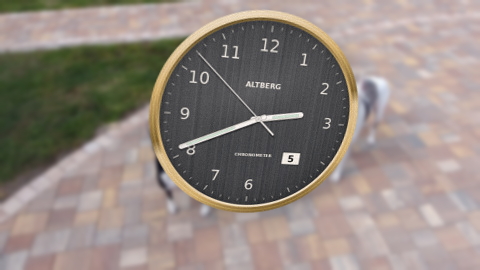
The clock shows 2:40:52
